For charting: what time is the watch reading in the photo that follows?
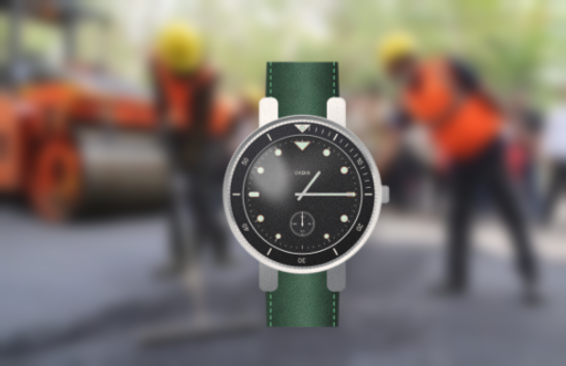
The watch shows 1:15
